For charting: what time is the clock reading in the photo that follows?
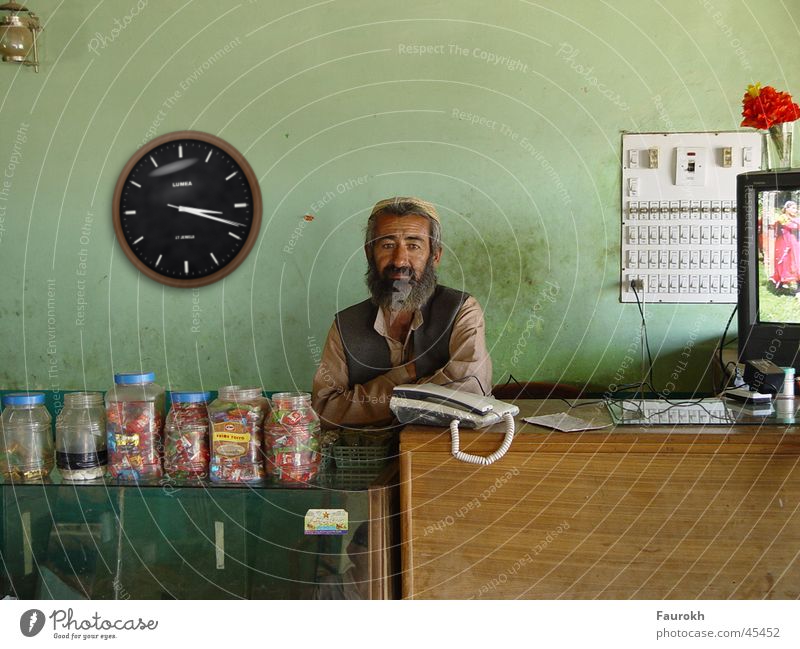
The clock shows 3:18:18
